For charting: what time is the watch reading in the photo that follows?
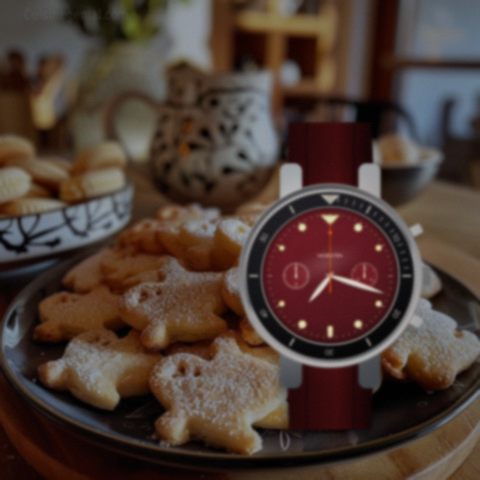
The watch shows 7:18
